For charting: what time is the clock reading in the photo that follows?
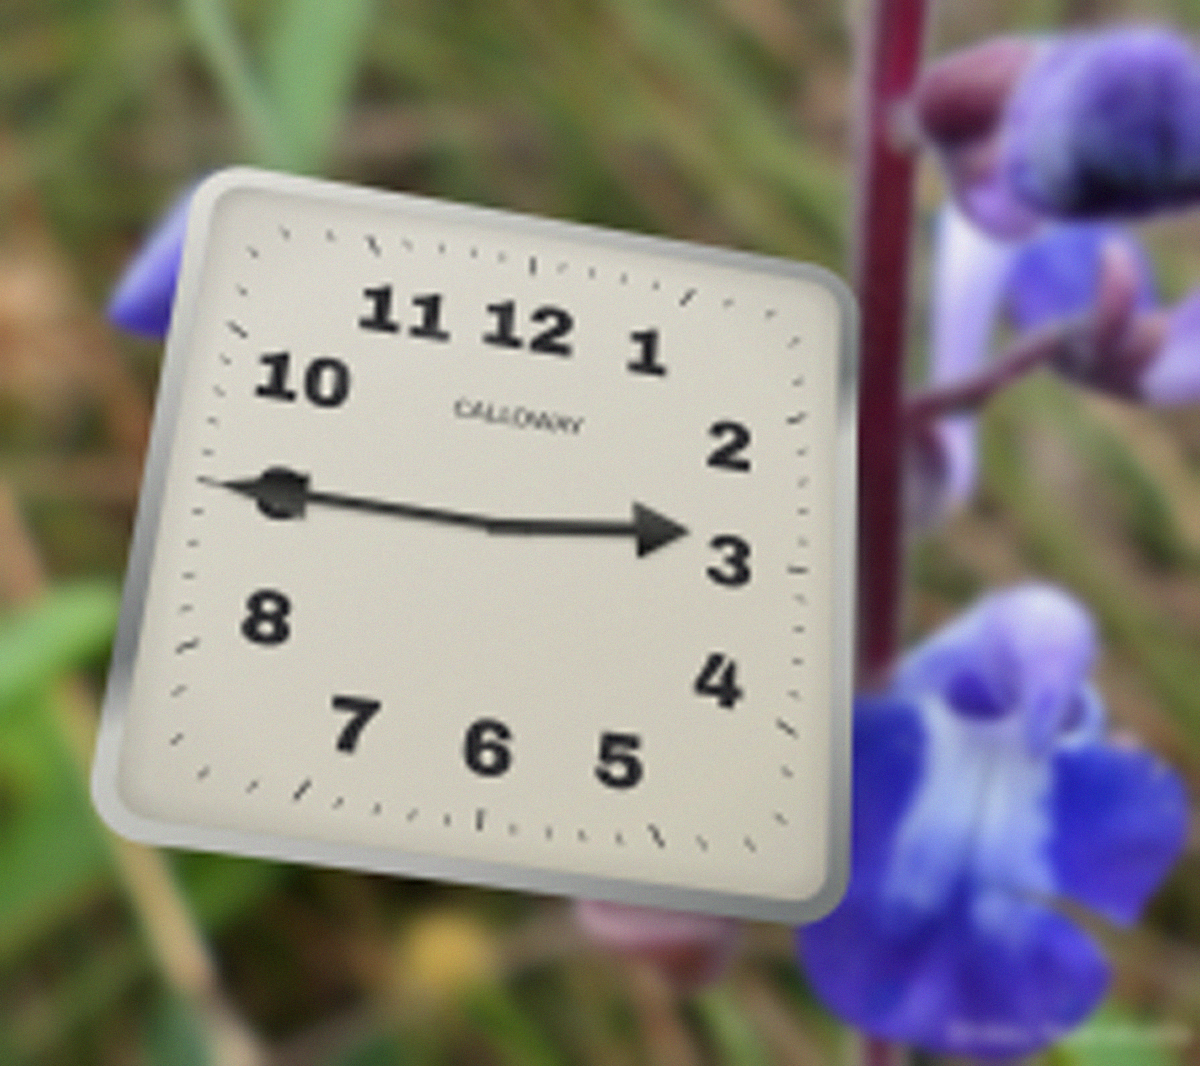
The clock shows 2:45
